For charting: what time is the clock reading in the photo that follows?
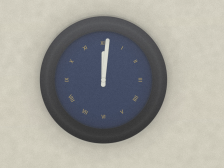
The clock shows 12:01
